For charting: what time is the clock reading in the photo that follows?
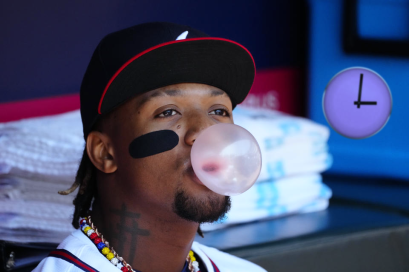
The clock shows 3:01
